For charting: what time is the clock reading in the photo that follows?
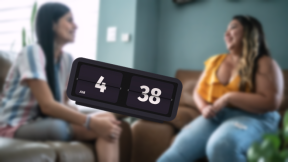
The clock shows 4:38
